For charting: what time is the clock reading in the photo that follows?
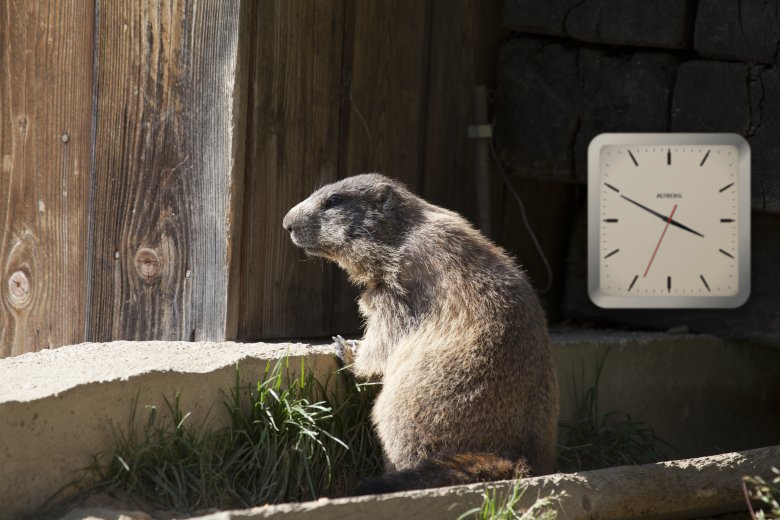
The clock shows 3:49:34
